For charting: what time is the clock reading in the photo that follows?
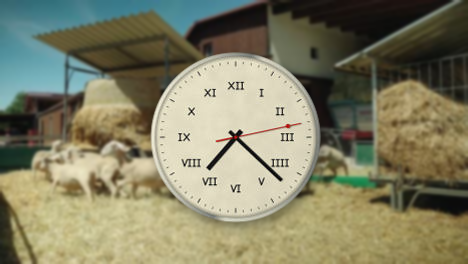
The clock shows 7:22:13
